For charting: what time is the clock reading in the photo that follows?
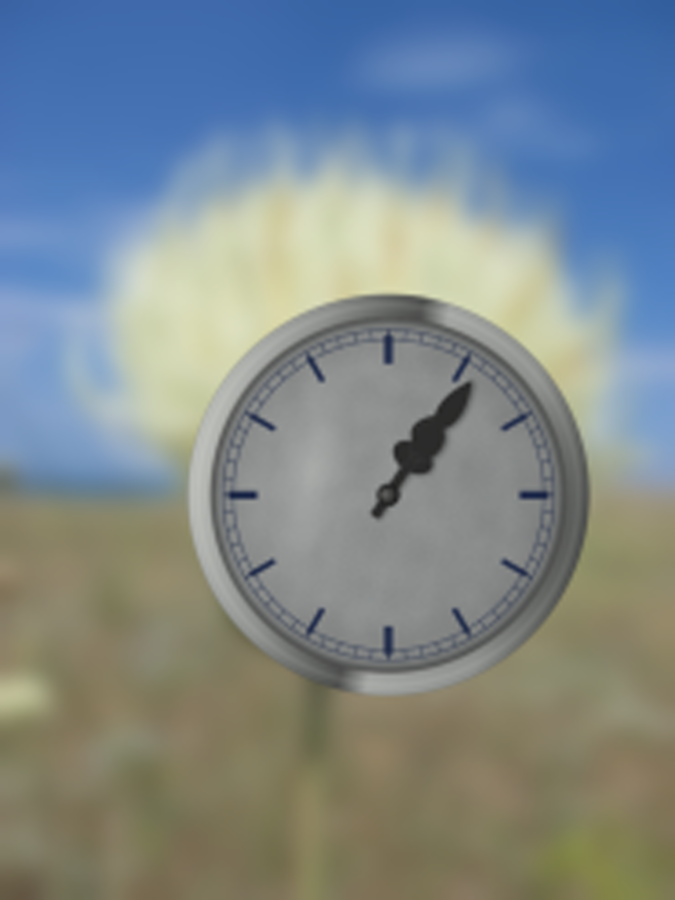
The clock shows 1:06
